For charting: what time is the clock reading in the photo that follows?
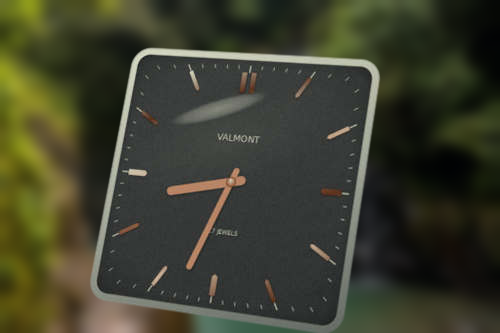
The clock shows 8:33
